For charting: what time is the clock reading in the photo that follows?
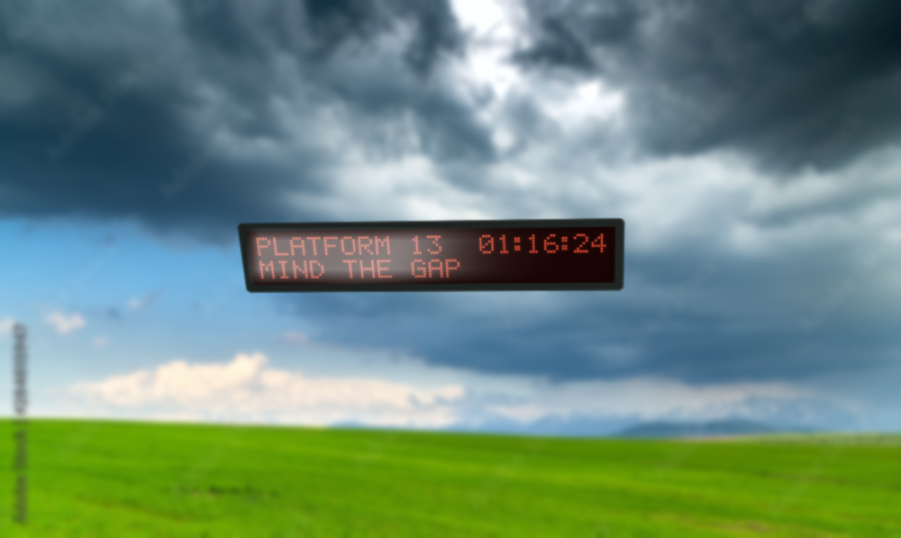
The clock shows 1:16:24
